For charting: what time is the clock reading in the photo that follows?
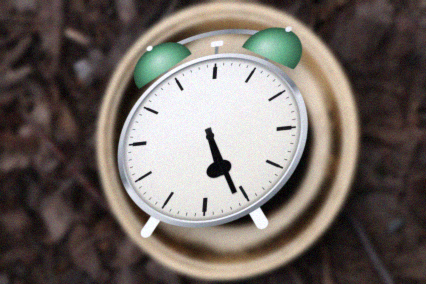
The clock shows 5:26
